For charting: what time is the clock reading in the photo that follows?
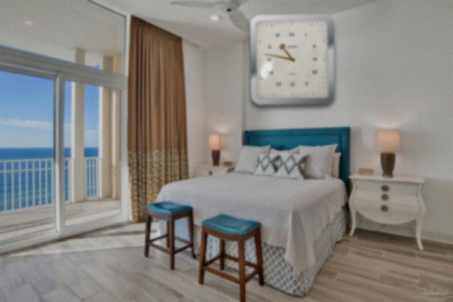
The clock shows 10:47
